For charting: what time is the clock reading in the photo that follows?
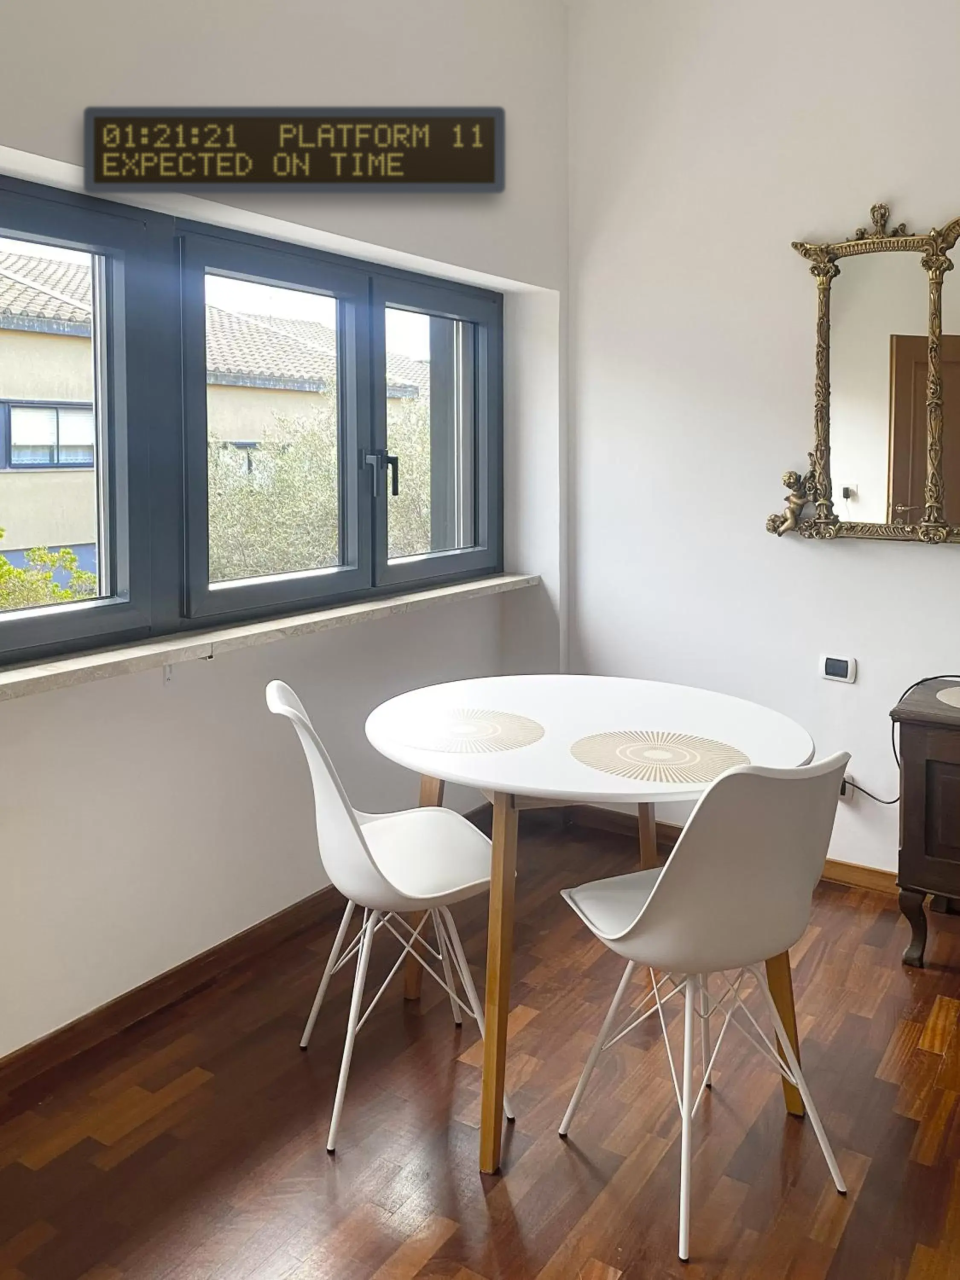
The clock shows 1:21:21
